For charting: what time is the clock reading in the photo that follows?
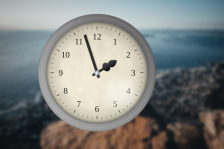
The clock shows 1:57
